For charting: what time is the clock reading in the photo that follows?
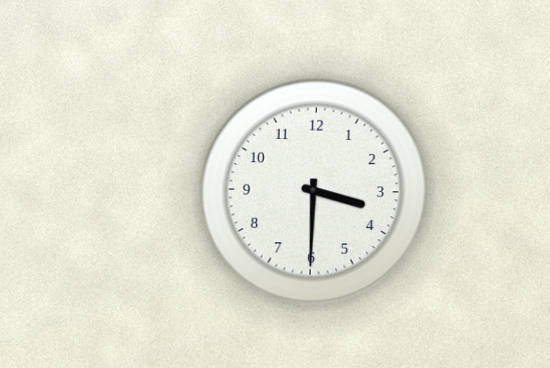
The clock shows 3:30
